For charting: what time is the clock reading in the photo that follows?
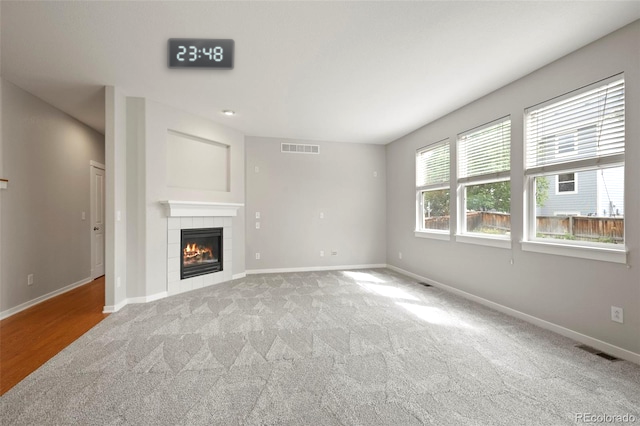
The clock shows 23:48
